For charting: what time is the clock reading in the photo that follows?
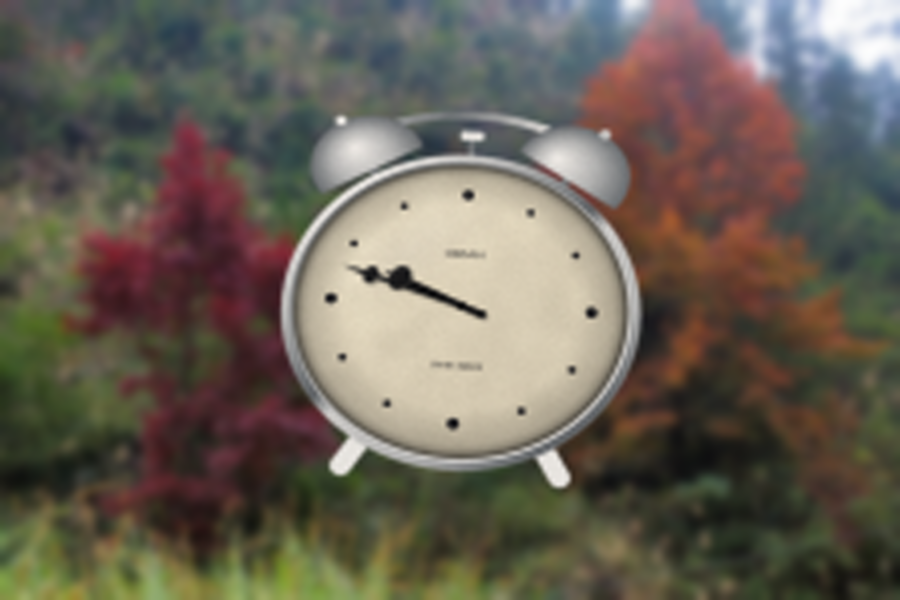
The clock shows 9:48
